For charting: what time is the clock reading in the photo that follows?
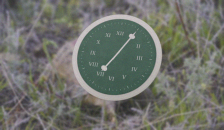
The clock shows 7:05
